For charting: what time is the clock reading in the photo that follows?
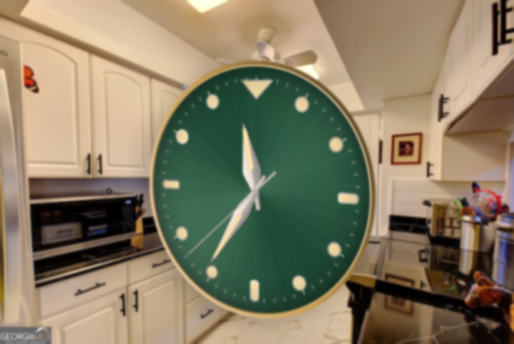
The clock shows 11:35:38
